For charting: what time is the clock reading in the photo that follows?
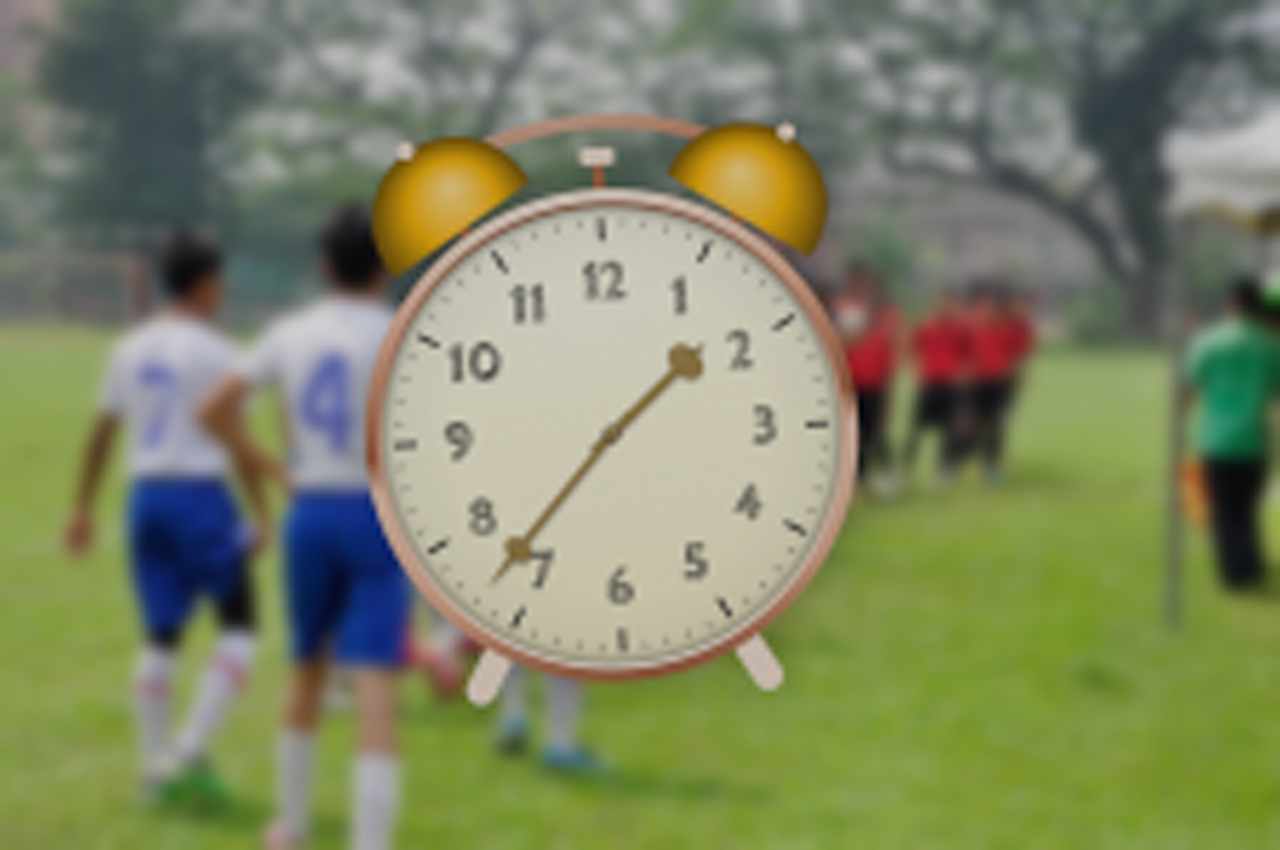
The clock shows 1:37
